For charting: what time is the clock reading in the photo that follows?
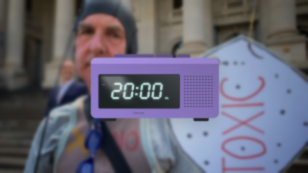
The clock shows 20:00
